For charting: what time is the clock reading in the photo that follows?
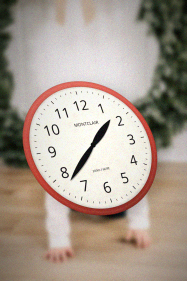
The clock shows 1:38
